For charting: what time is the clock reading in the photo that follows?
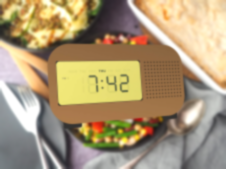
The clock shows 7:42
